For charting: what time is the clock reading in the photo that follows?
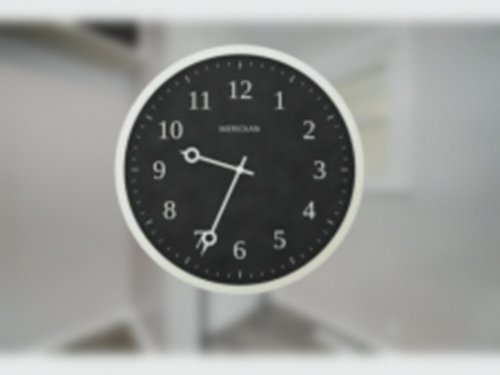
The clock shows 9:34
